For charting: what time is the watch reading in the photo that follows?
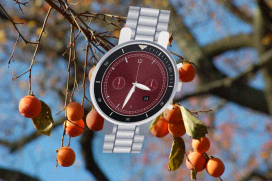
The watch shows 3:33
